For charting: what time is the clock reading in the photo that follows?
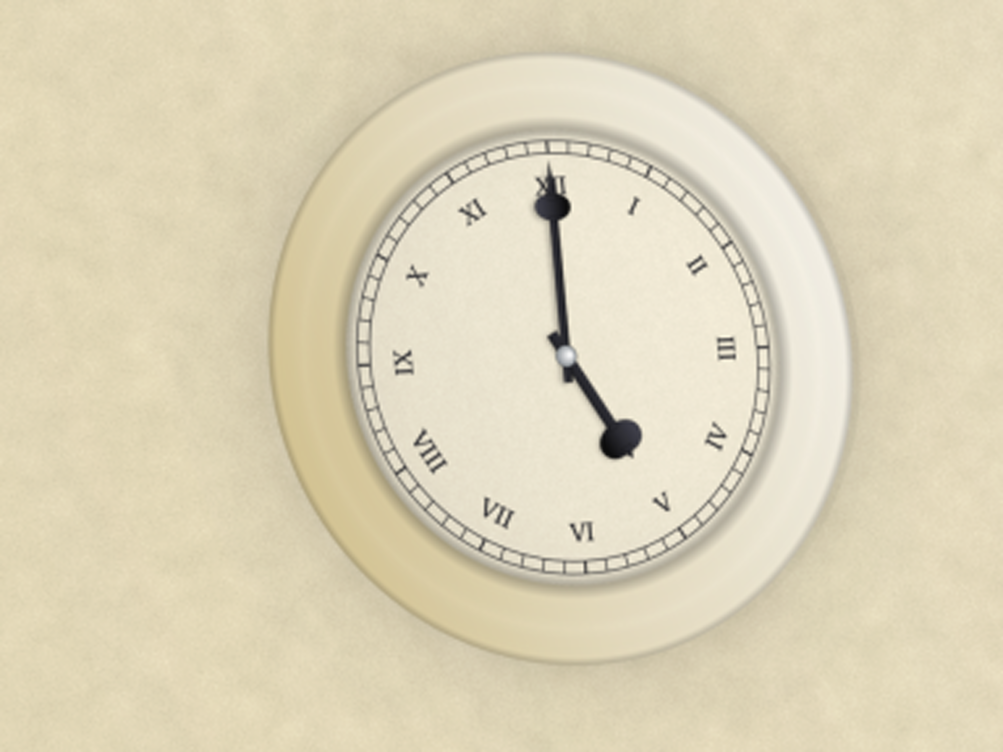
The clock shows 5:00
